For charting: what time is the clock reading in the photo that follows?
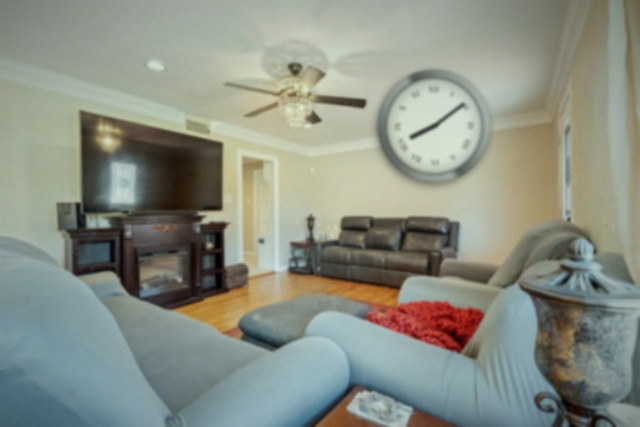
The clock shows 8:09
